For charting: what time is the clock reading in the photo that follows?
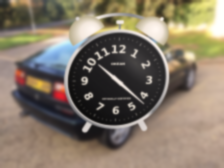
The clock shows 10:22
